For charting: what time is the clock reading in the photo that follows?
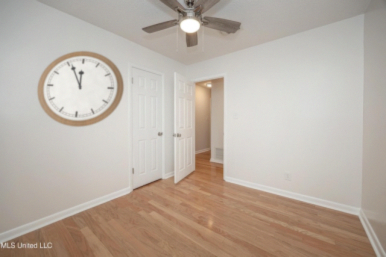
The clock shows 11:56
